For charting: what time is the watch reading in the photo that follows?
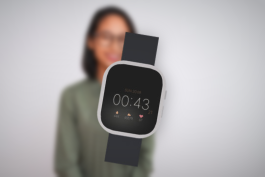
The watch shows 0:43
